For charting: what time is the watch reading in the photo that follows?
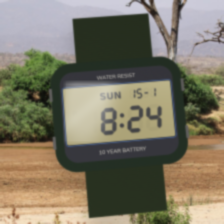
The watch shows 8:24
